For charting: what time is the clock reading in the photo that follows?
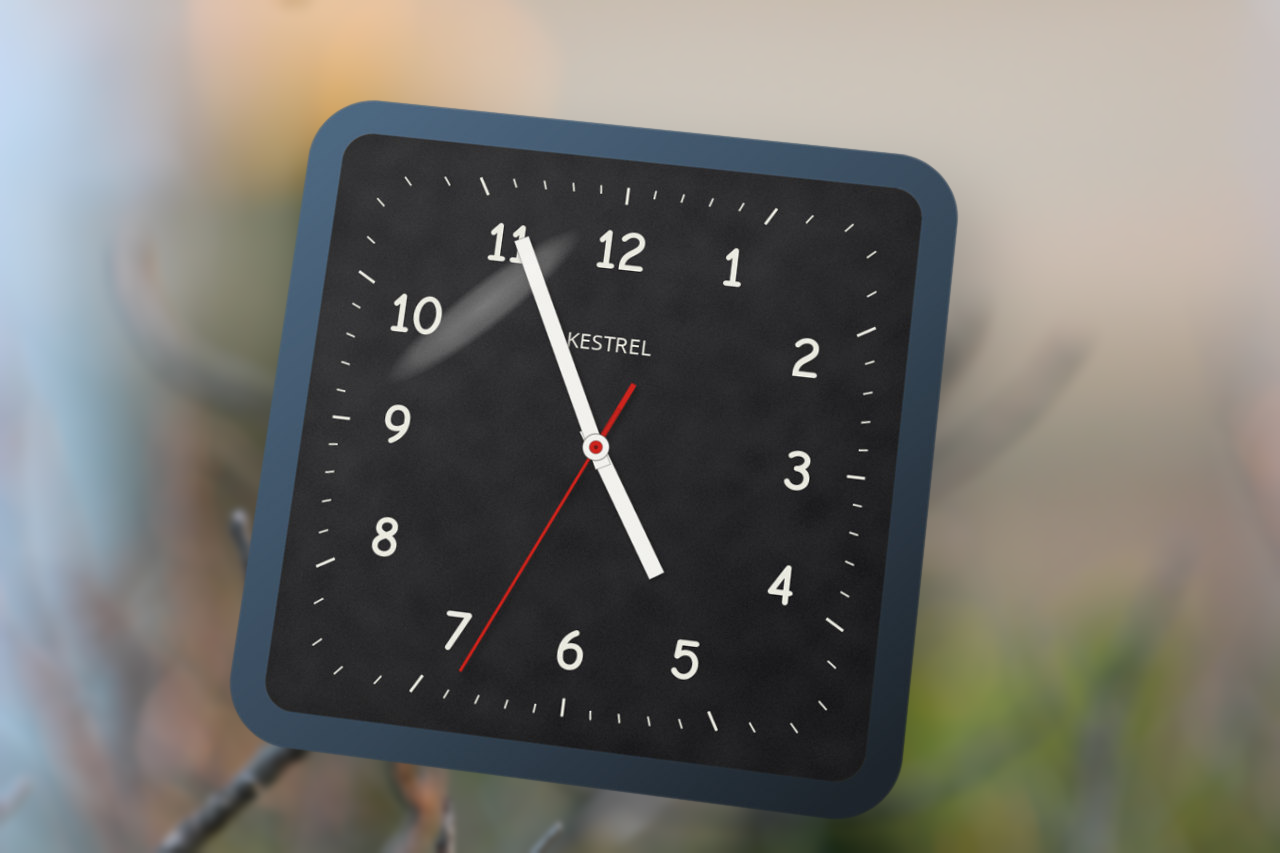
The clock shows 4:55:34
